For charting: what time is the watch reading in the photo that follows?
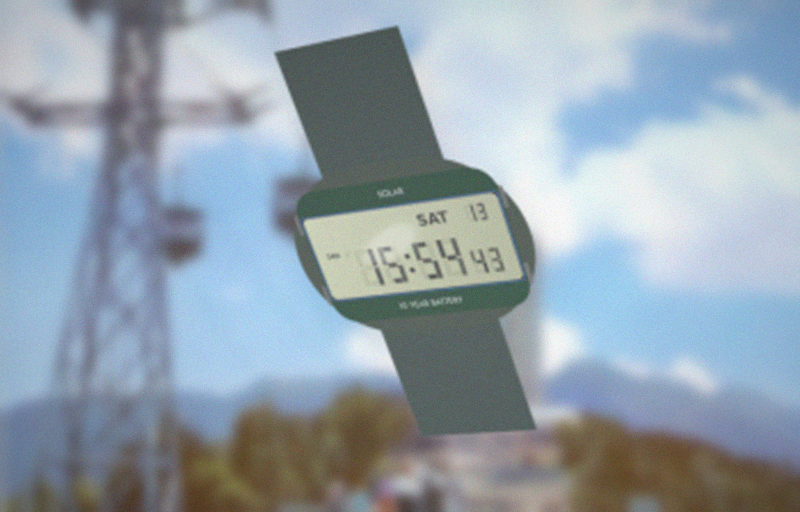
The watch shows 15:54:43
